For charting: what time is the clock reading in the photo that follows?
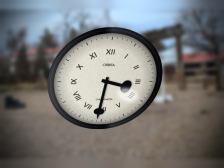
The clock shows 3:31
